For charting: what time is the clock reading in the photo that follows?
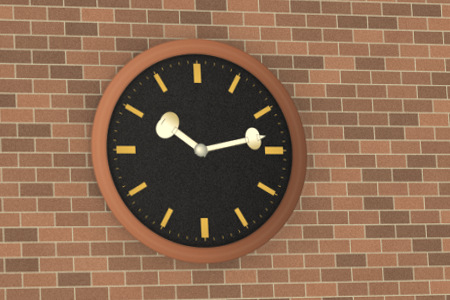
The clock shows 10:13
